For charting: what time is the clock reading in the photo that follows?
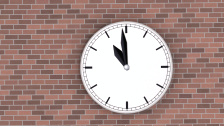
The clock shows 10:59
